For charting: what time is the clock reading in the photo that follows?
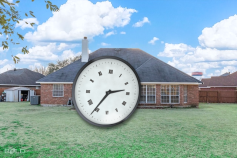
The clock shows 2:36
